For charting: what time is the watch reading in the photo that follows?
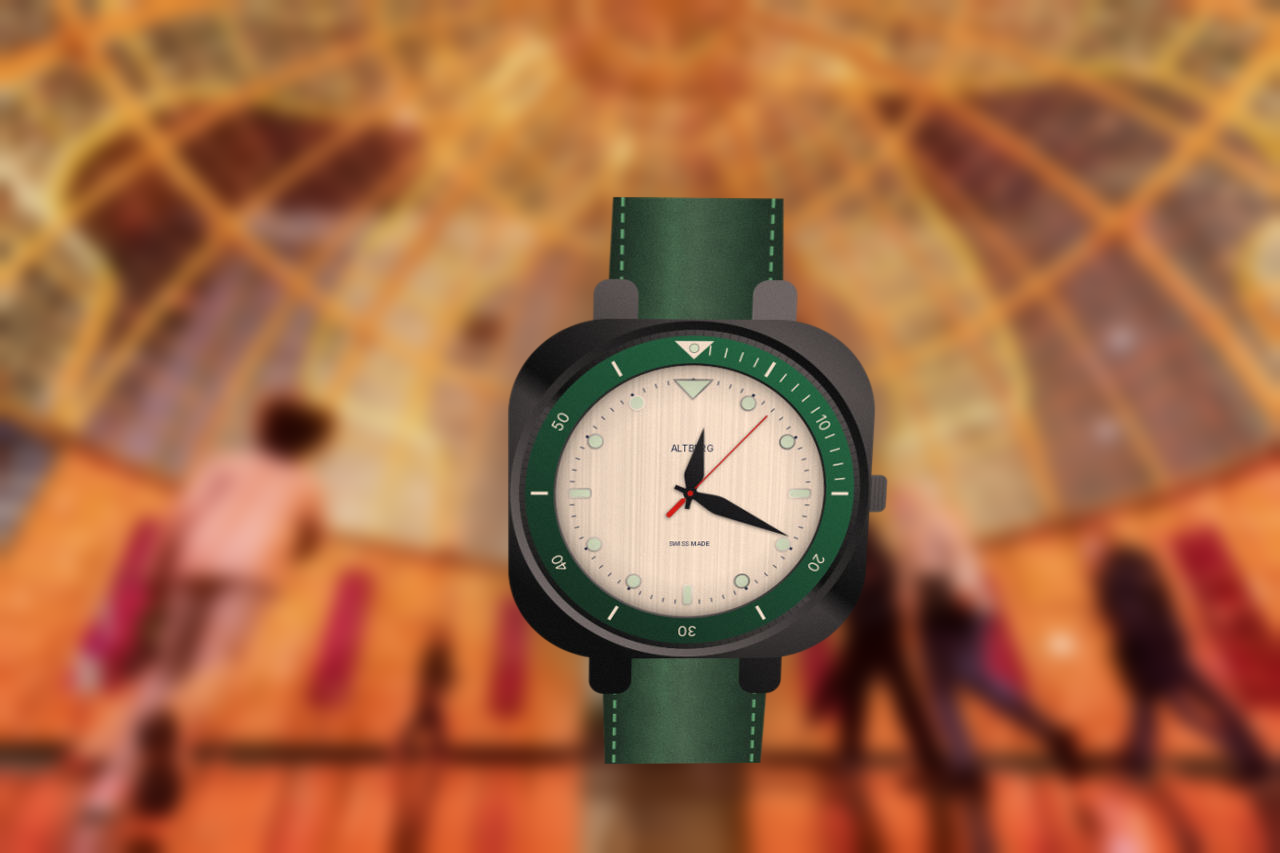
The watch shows 12:19:07
